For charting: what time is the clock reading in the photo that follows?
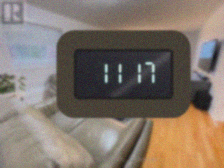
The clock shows 11:17
